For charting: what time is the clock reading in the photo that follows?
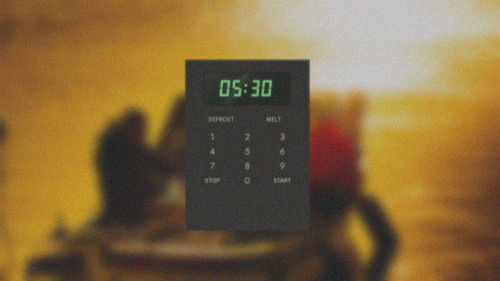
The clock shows 5:30
